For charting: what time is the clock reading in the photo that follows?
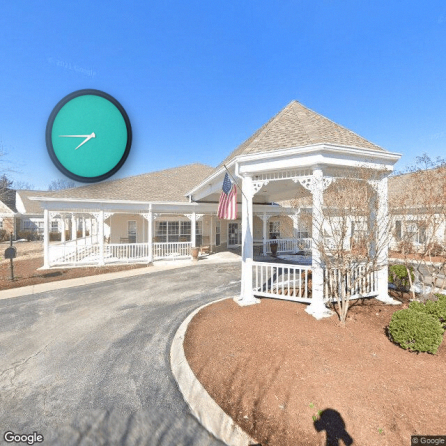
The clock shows 7:45
